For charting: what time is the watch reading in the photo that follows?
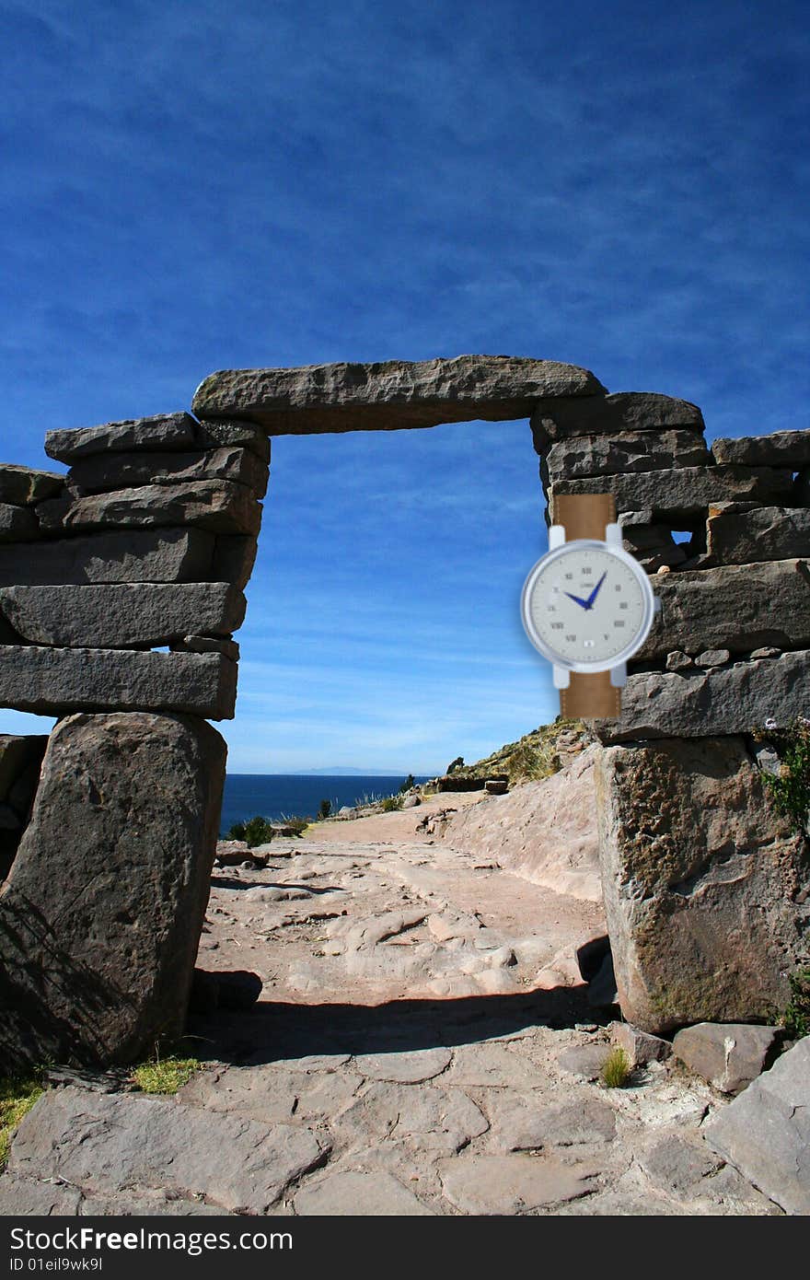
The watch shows 10:05
